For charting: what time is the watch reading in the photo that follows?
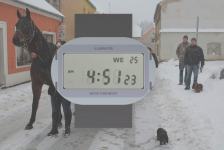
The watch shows 4:51:23
